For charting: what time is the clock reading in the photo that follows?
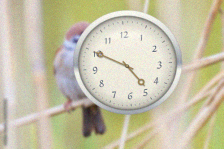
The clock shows 4:50
